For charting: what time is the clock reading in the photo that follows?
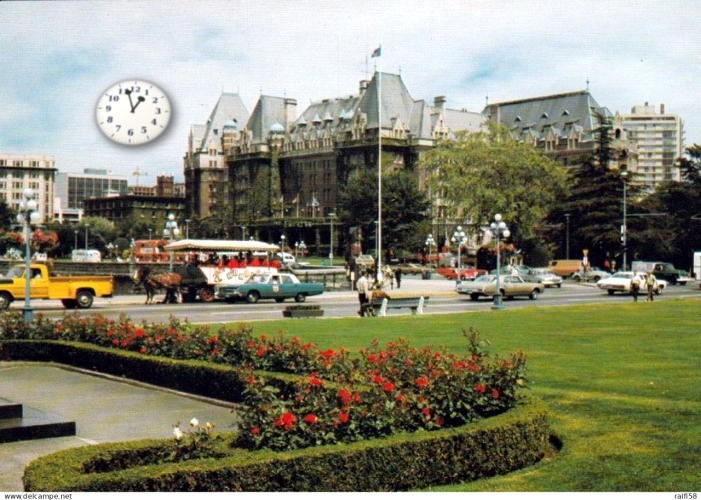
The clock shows 12:57
